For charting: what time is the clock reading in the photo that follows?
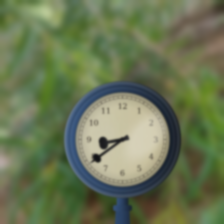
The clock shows 8:39
